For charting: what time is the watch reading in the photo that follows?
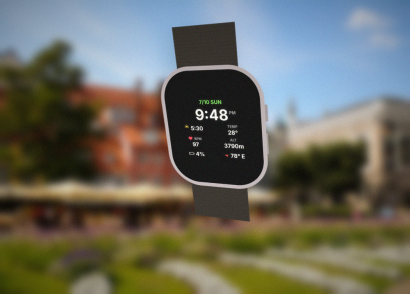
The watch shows 9:48
